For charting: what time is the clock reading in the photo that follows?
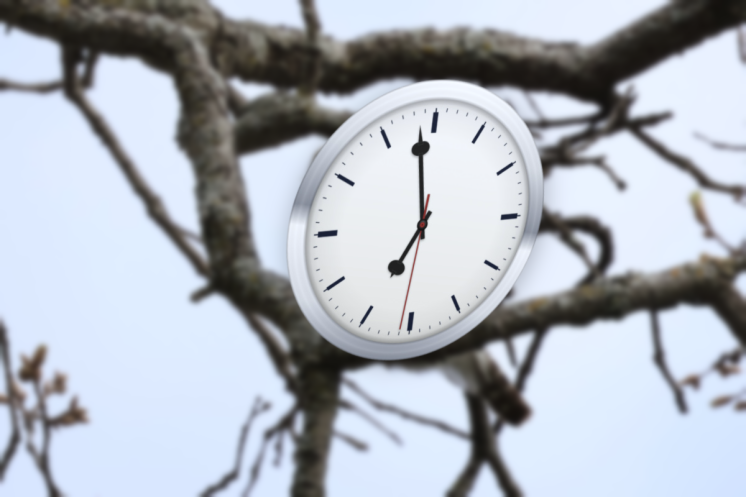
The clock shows 6:58:31
